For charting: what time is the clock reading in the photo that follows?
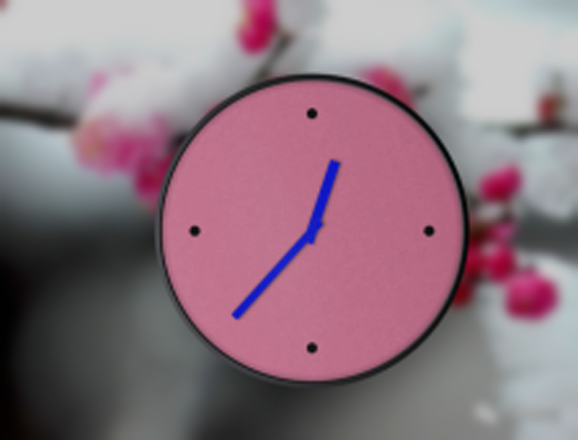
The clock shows 12:37
